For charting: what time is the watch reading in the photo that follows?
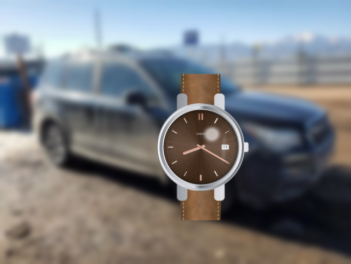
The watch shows 8:20
